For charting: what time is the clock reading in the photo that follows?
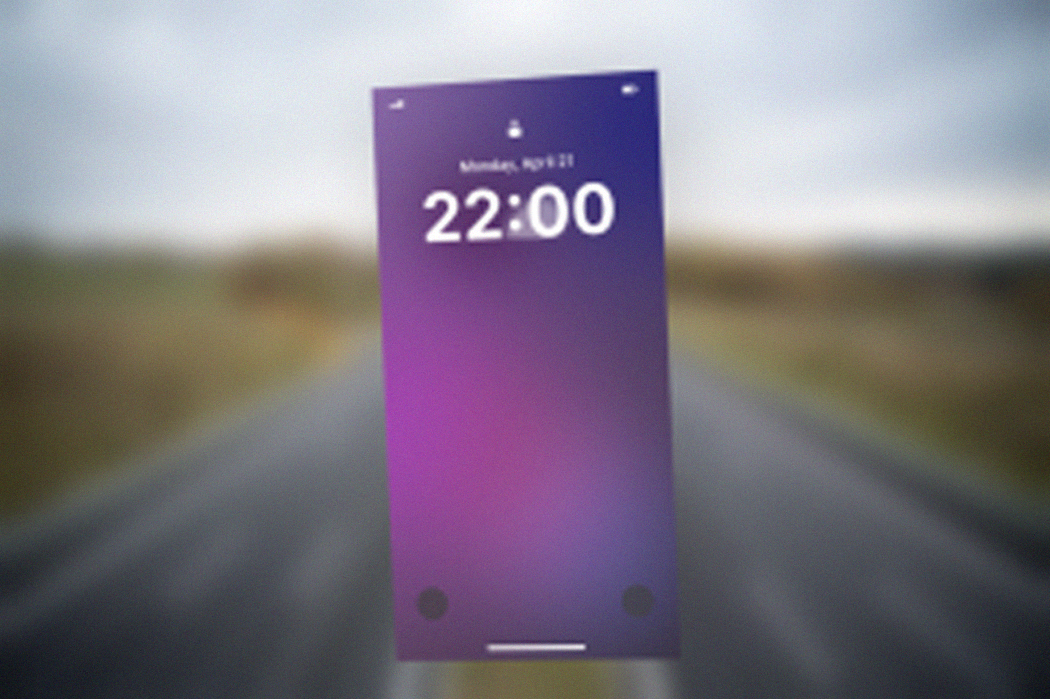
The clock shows 22:00
